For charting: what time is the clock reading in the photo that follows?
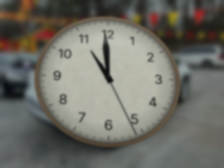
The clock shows 10:59:26
